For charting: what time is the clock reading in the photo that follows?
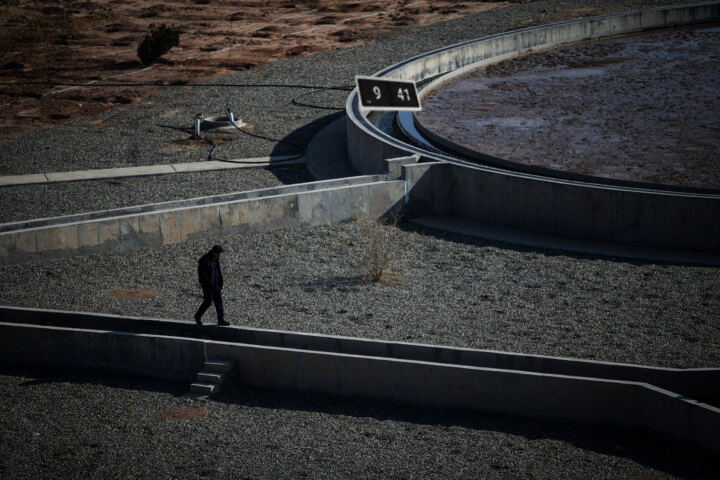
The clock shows 9:41
